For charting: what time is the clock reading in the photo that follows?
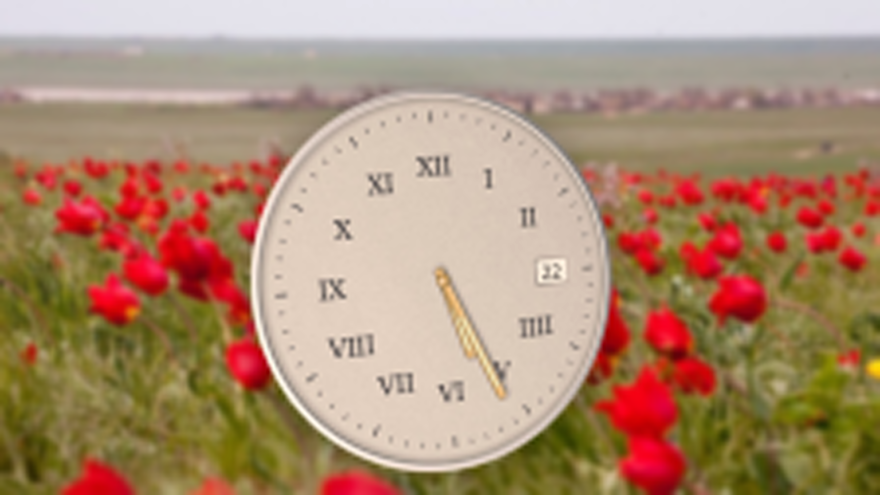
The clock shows 5:26
